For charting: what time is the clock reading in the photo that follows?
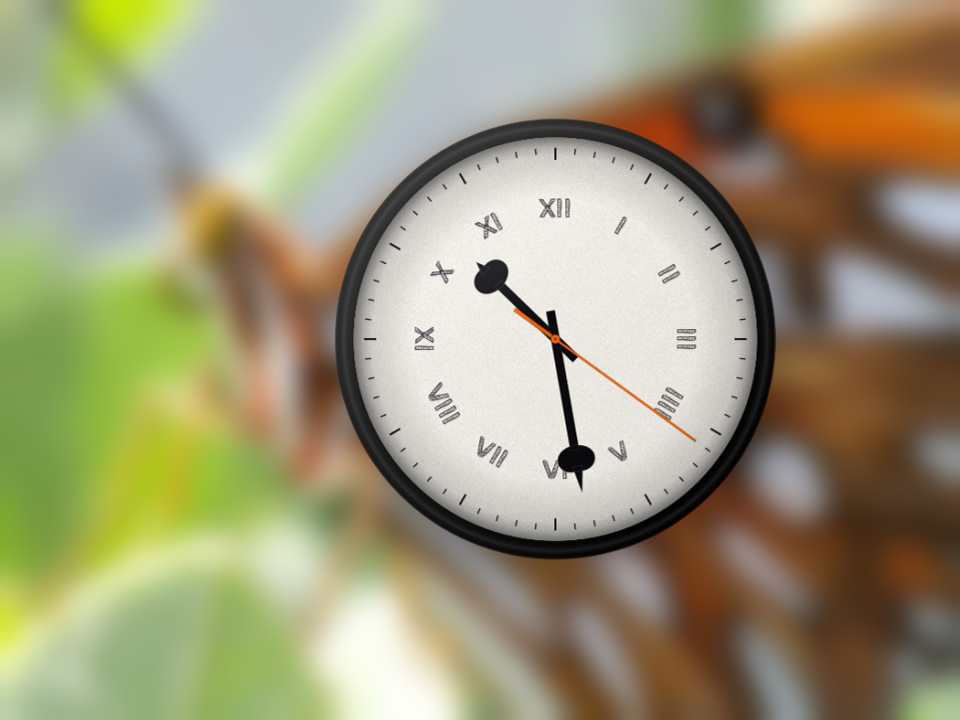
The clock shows 10:28:21
